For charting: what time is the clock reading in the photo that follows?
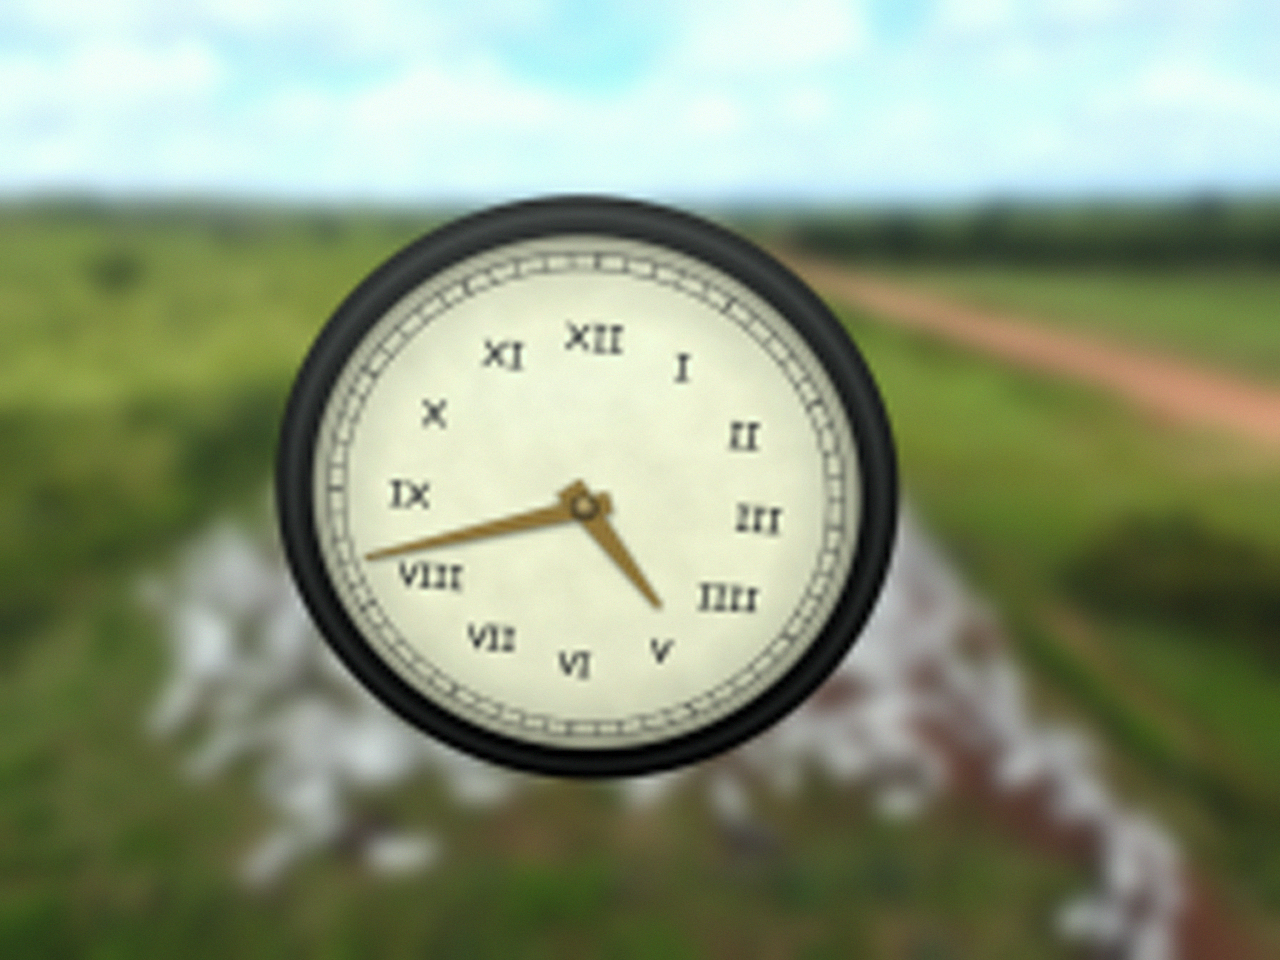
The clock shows 4:42
